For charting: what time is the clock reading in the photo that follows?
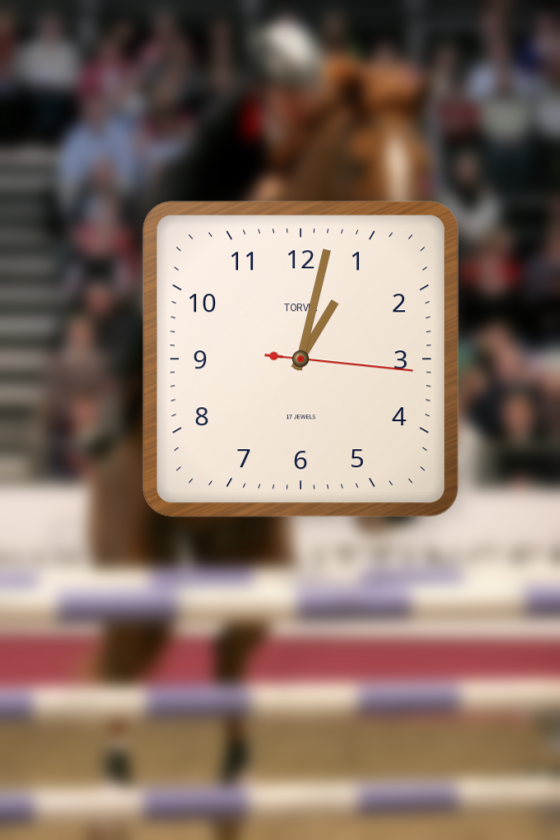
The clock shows 1:02:16
